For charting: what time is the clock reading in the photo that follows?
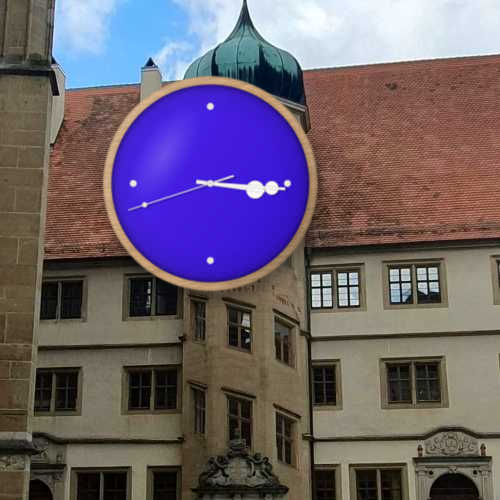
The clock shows 3:15:42
